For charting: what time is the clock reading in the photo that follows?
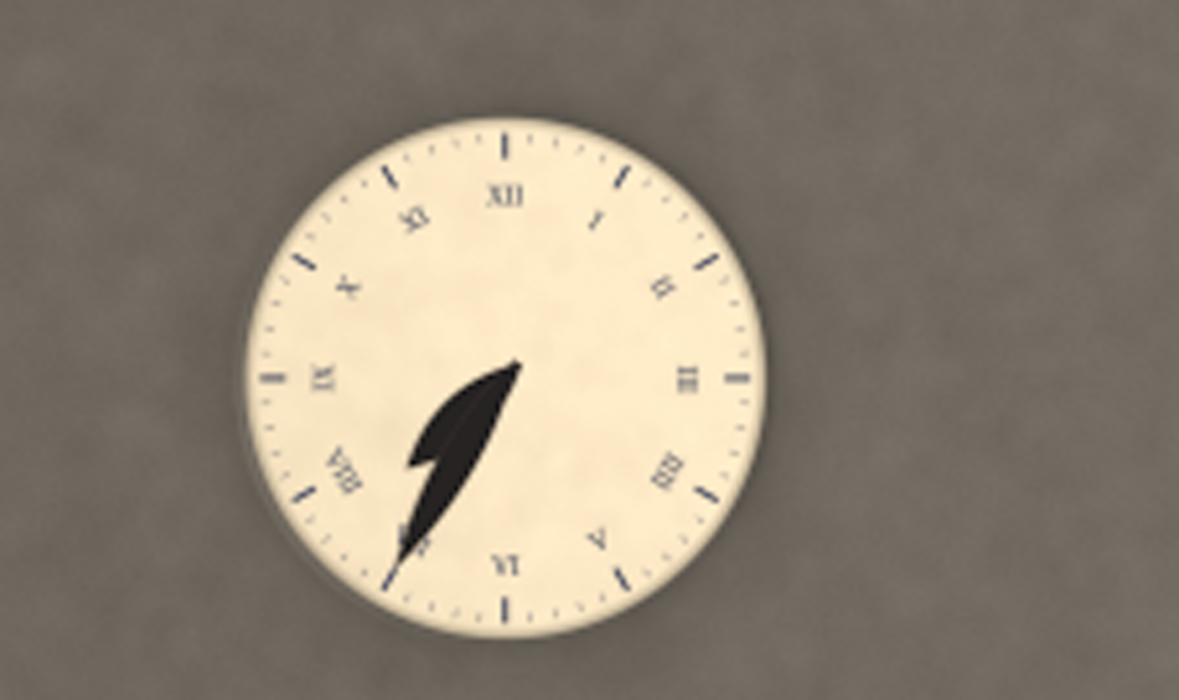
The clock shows 7:35
